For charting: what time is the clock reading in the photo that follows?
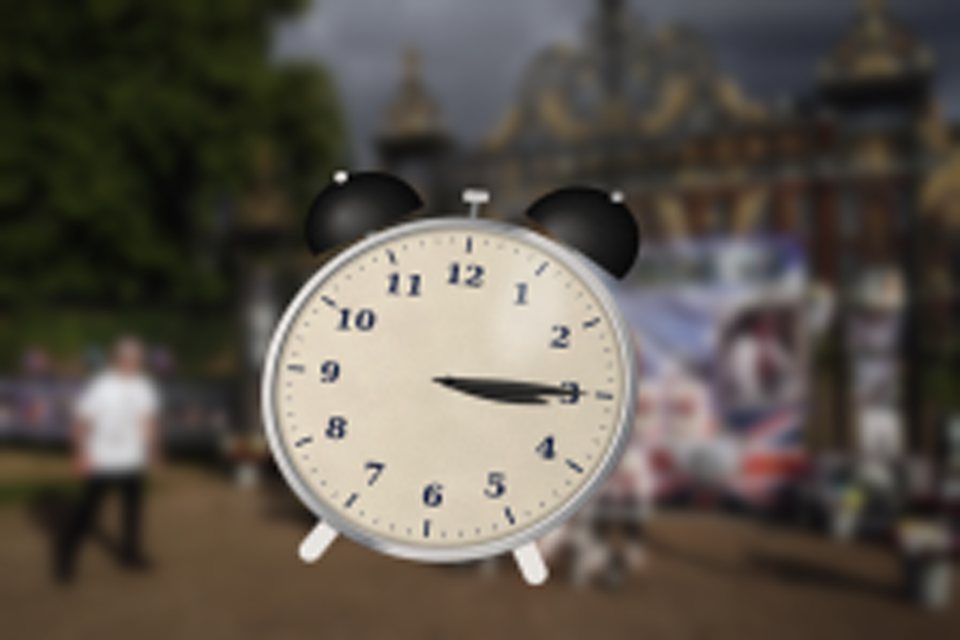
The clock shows 3:15
